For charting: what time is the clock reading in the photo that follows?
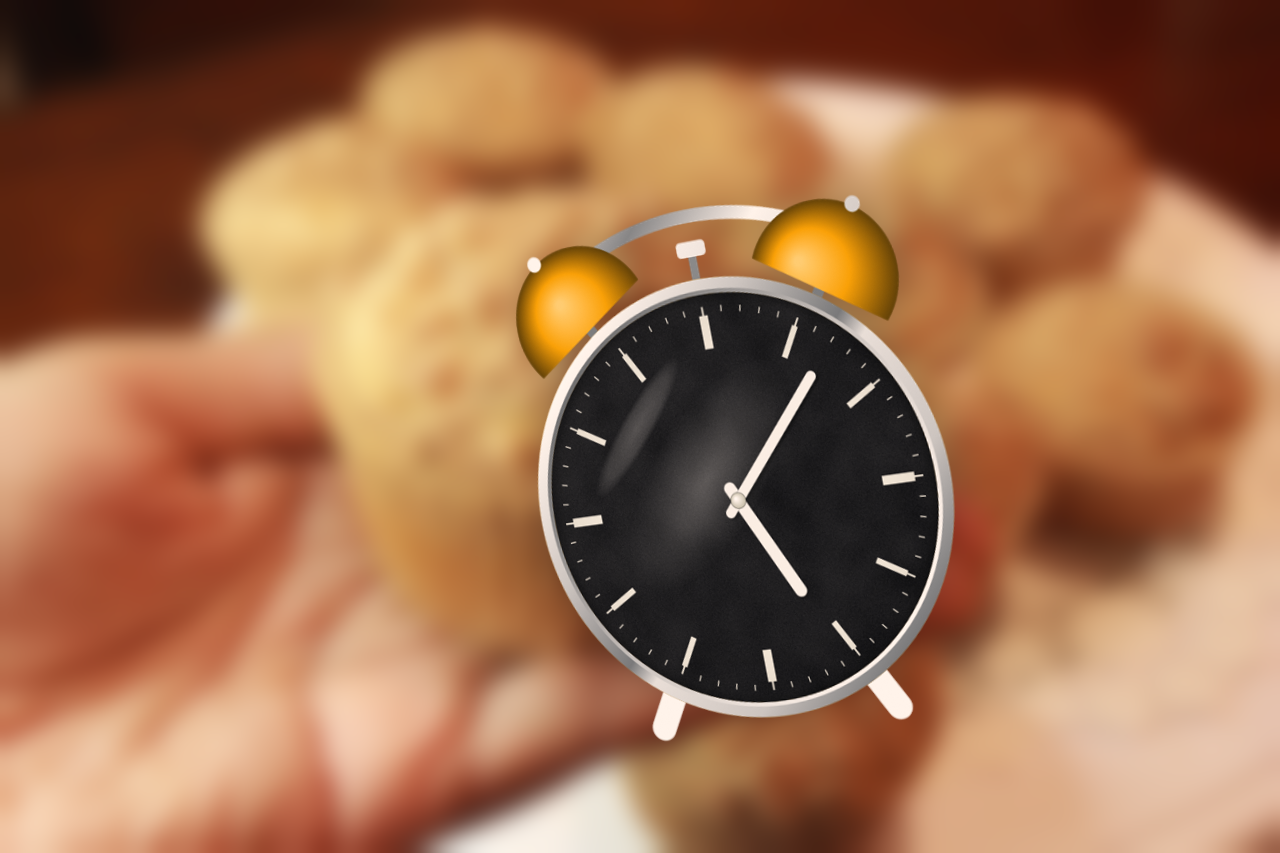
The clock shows 5:07
